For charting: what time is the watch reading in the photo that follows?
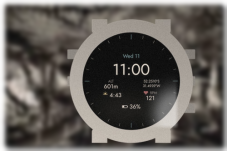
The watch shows 11:00
